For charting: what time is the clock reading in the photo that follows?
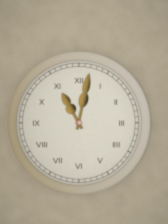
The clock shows 11:02
